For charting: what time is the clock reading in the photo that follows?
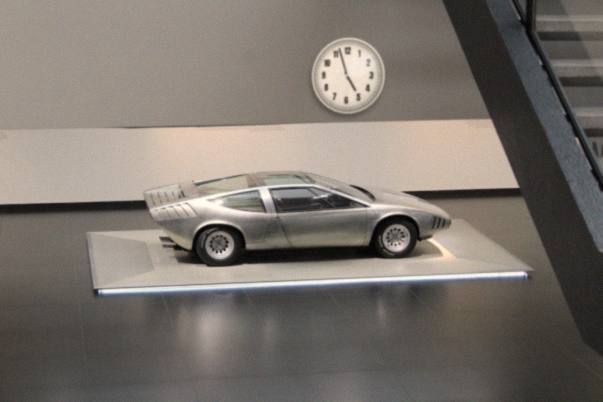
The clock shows 4:57
